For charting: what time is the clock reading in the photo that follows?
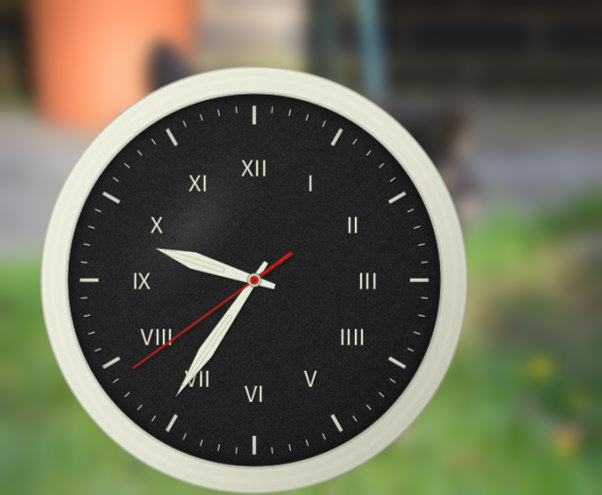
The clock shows 9:35:39
